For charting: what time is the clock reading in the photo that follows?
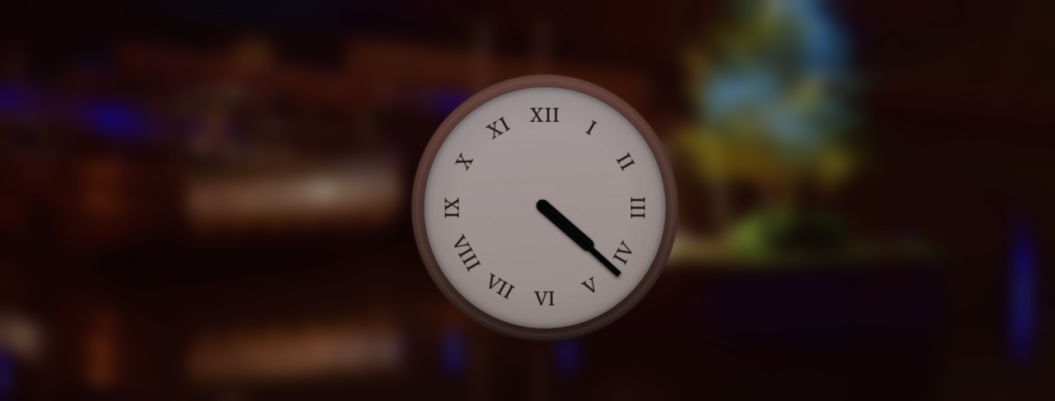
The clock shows 4:22
